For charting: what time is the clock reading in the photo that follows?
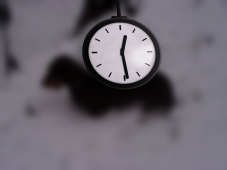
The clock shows 12:29
